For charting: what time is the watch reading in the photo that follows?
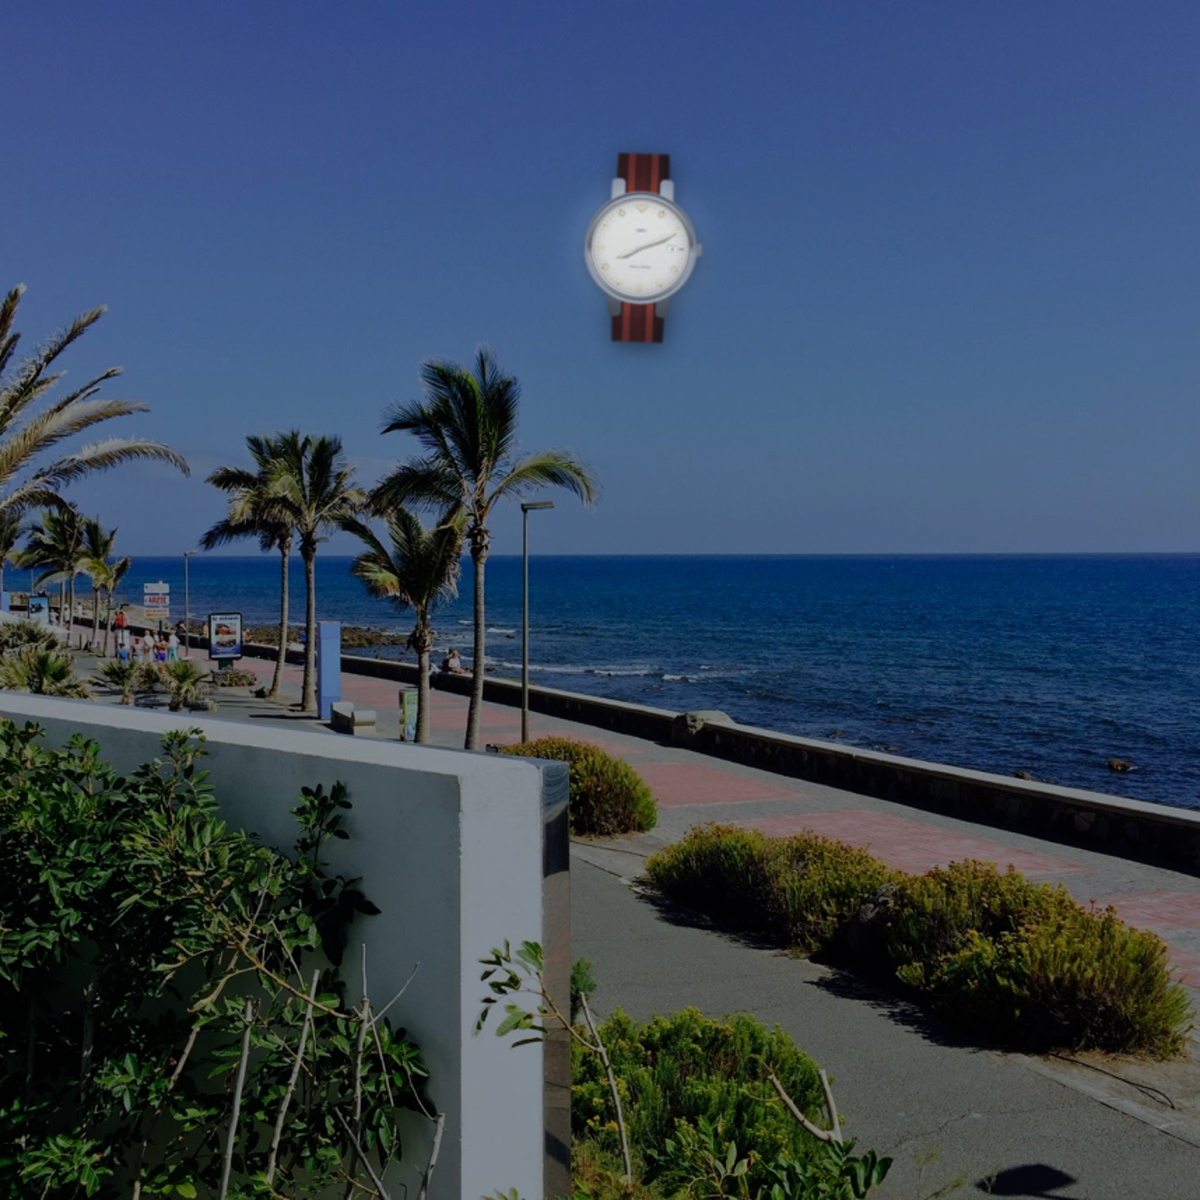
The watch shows 8:11
